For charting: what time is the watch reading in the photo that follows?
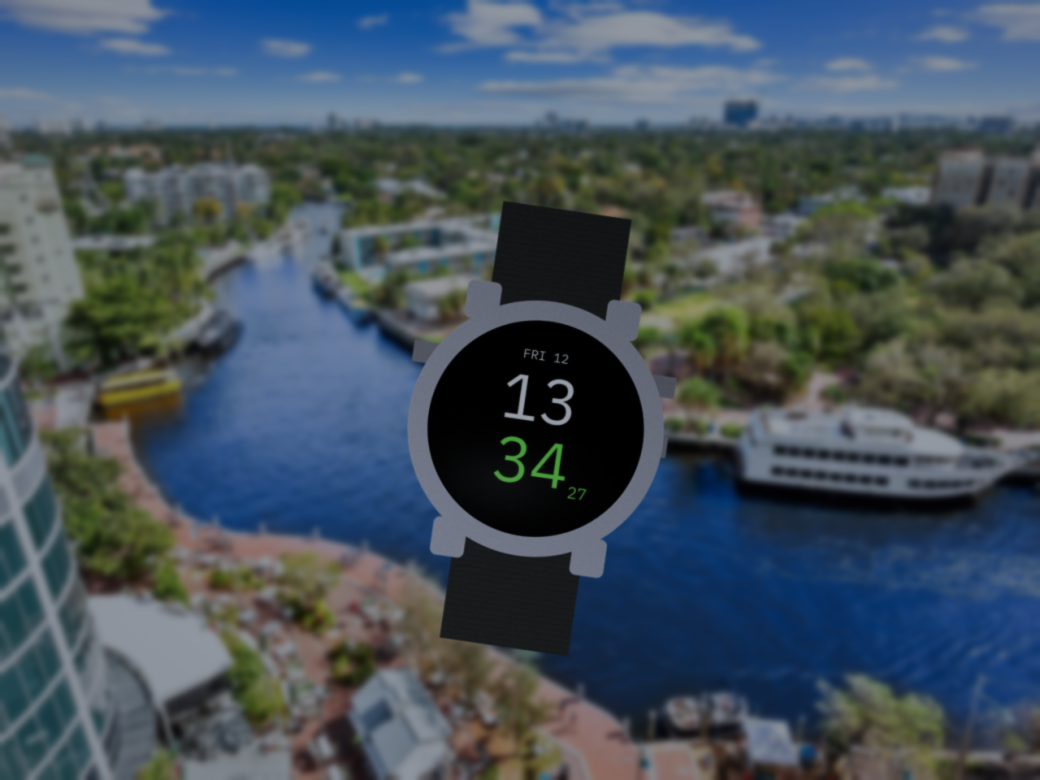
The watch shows 13:34:27
